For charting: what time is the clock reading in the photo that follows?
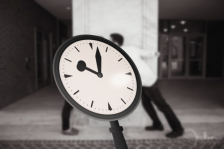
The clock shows 10:02
